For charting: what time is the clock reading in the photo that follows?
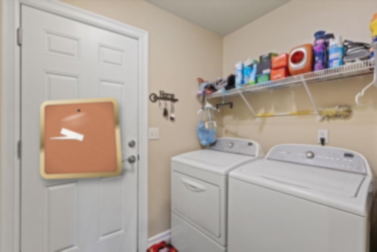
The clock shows 9:45
